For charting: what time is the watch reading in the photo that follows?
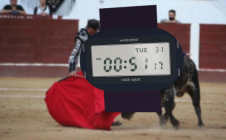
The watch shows 0:51:17
